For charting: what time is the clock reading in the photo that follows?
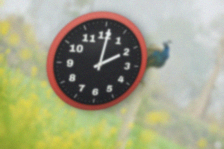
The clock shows 2:01
